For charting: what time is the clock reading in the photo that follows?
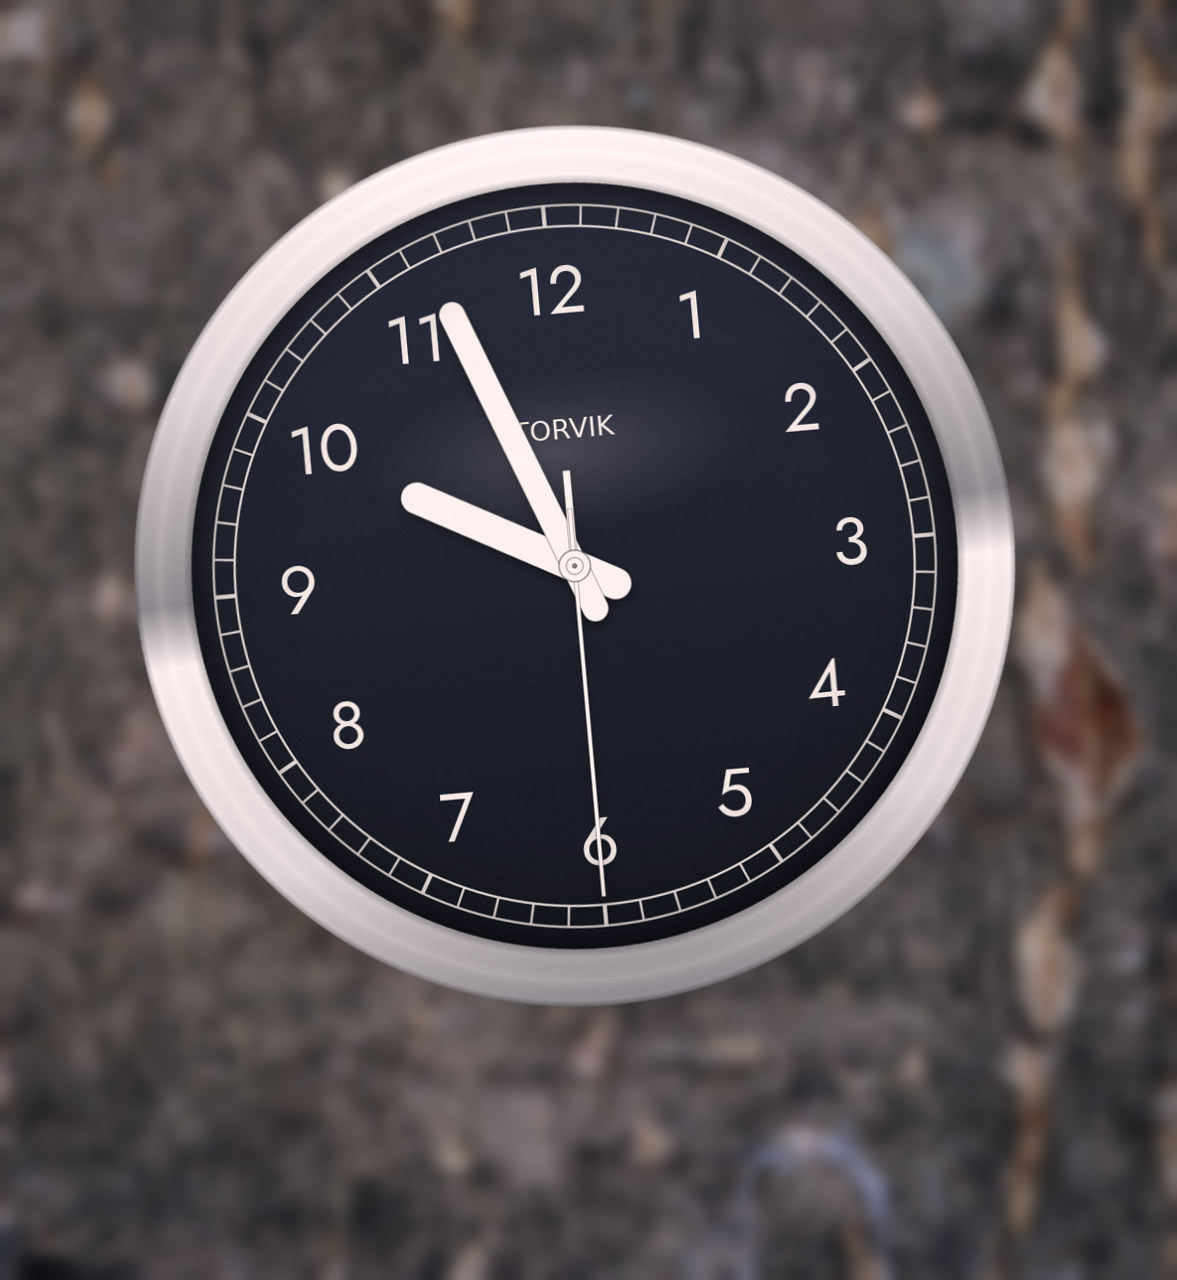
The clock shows 9:56:30
